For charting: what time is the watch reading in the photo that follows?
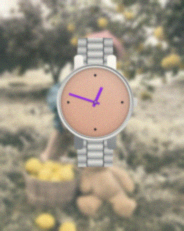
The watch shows 12:48
